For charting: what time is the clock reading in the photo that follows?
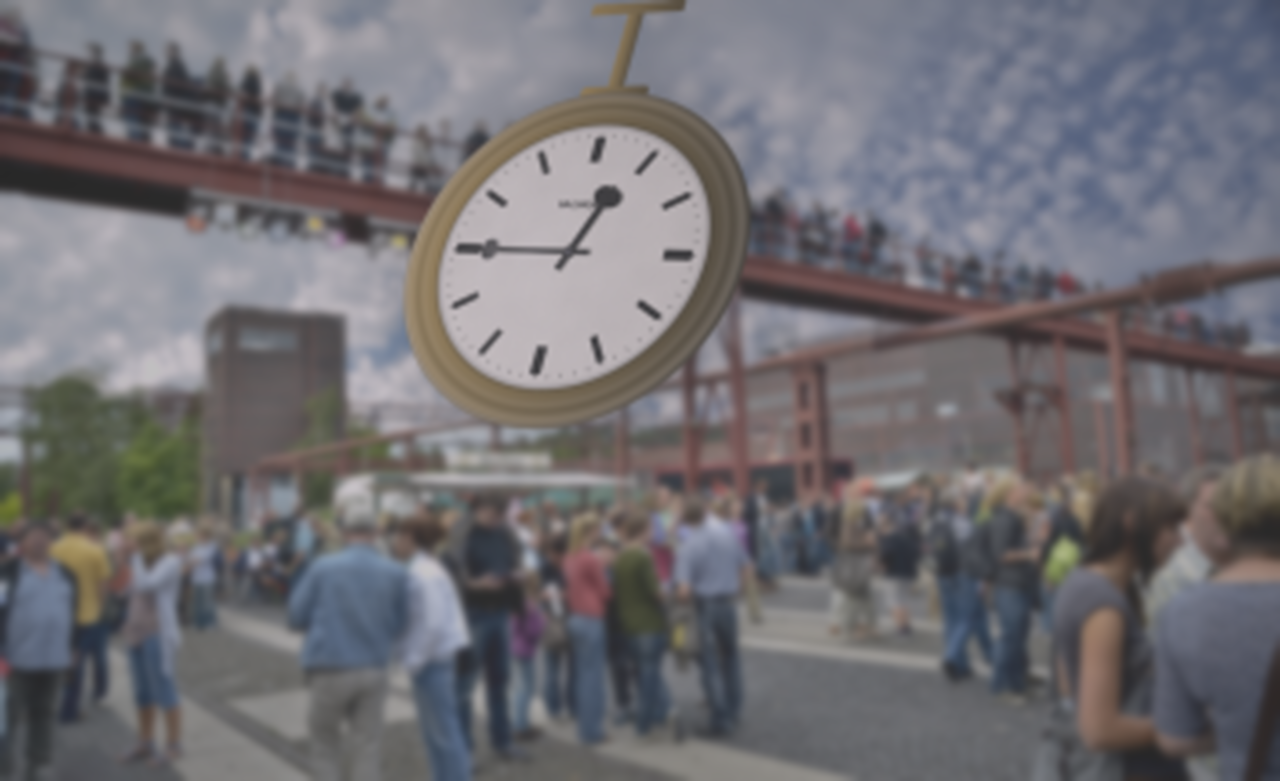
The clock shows 12:45
